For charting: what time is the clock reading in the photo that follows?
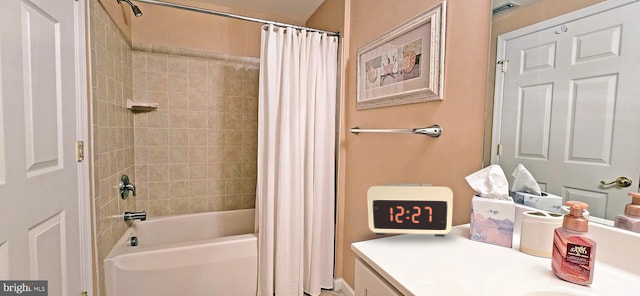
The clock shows 12:27
